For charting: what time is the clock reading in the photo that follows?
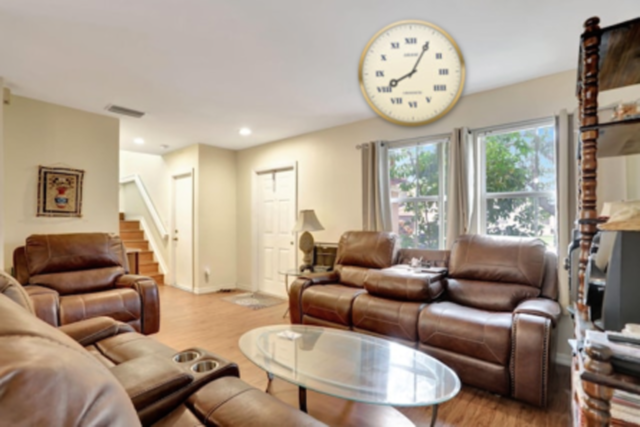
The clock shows 8:05
